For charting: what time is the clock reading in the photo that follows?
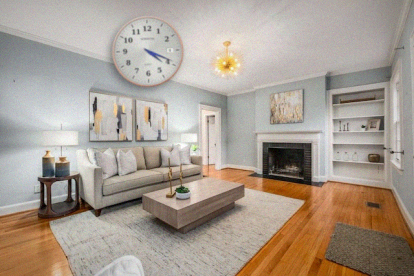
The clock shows 4:19
